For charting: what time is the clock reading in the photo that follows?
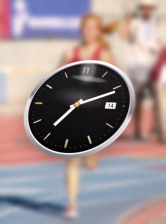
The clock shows 7:11
